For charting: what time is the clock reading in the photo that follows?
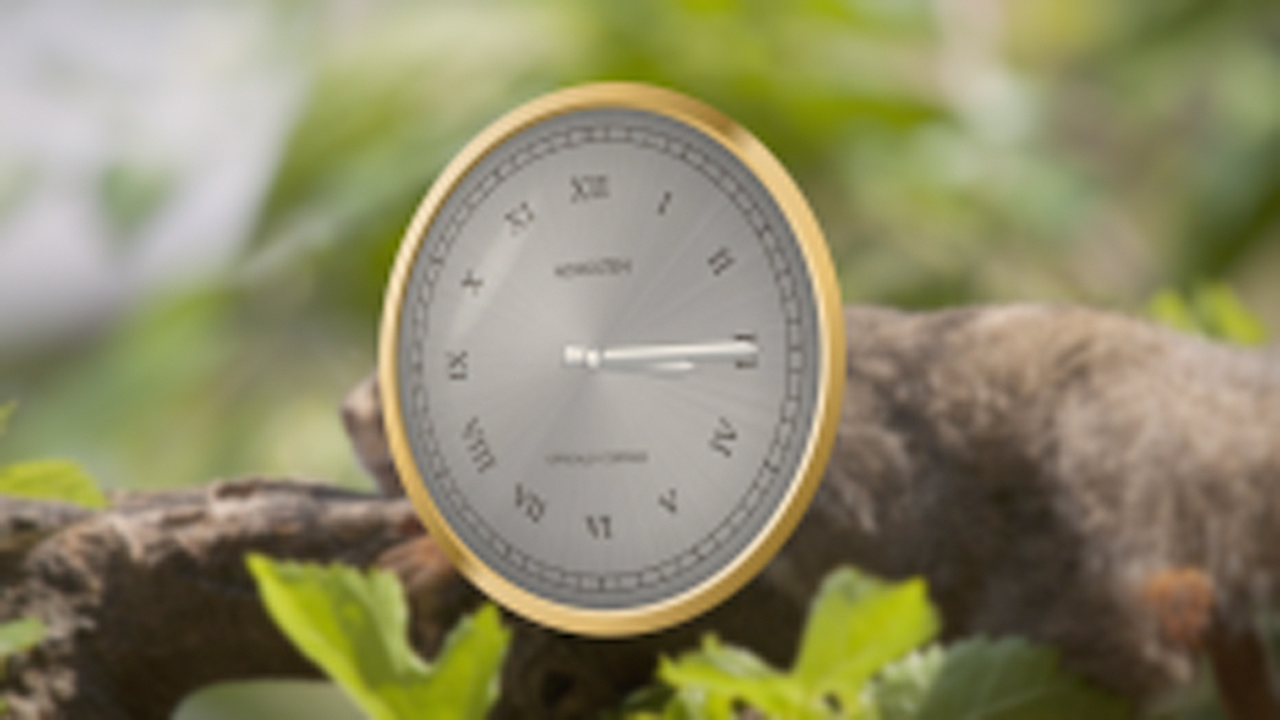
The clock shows 3:15
